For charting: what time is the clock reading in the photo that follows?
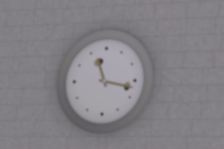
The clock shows 11:17
